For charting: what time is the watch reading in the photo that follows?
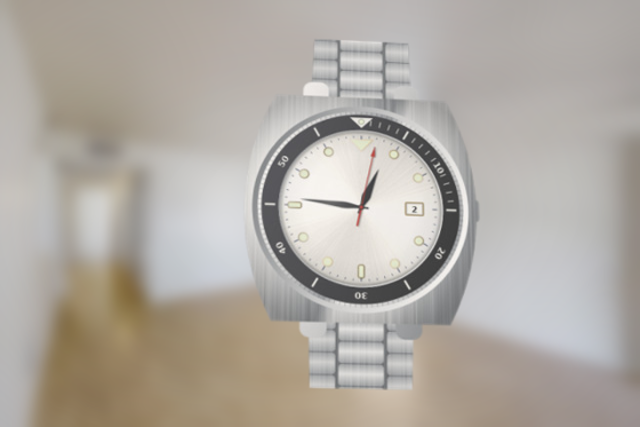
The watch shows 12:46:02
